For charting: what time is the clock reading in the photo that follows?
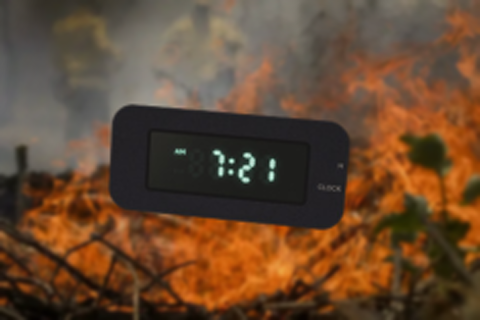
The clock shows 7:21
